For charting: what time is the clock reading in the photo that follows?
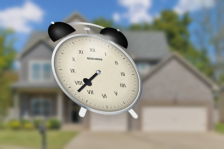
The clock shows 7:38
